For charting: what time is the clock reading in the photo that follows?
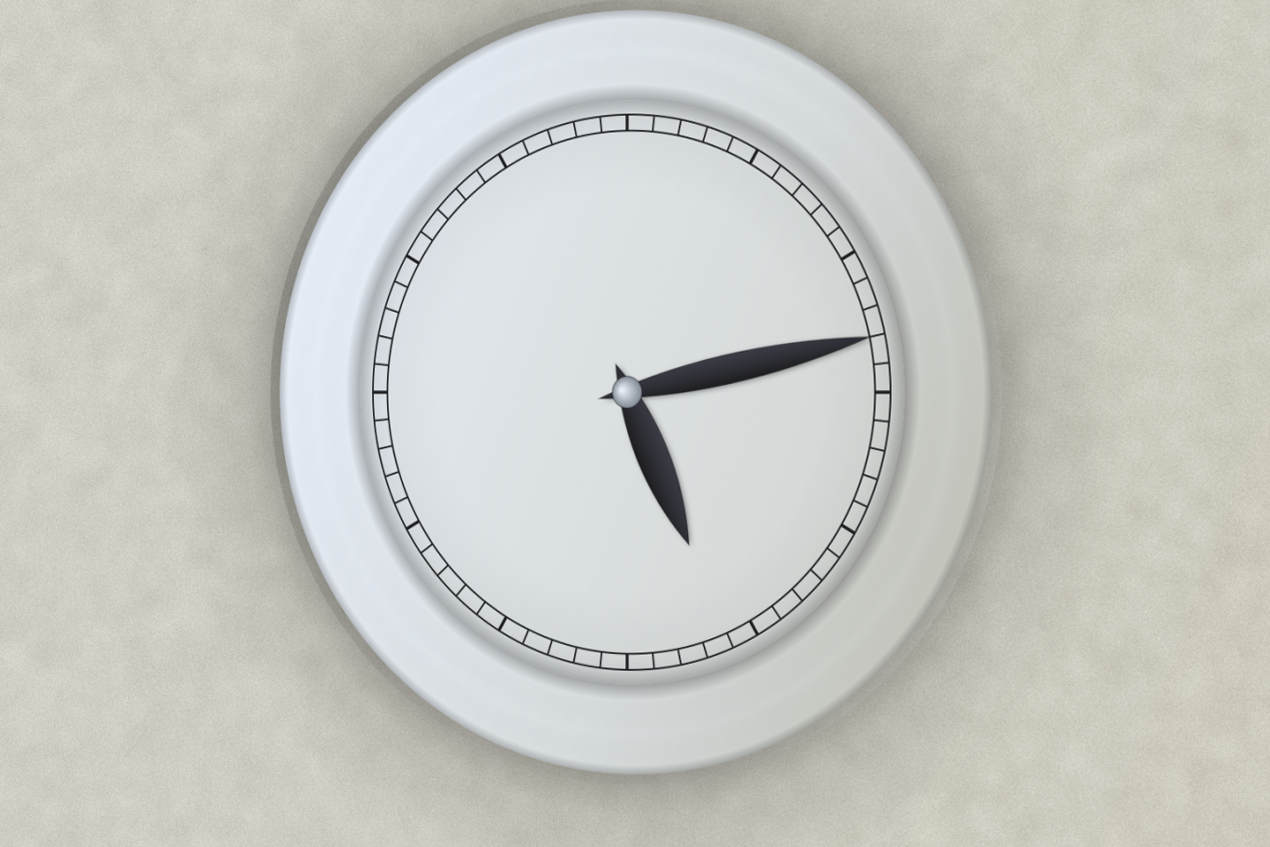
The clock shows 5:13
